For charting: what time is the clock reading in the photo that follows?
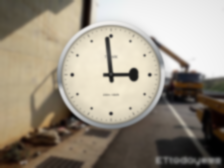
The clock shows 2:59
